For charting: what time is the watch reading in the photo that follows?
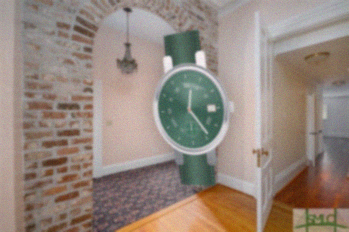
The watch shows 12:24
